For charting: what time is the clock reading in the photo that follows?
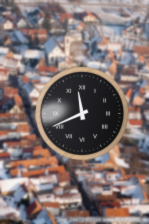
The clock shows 11:41
